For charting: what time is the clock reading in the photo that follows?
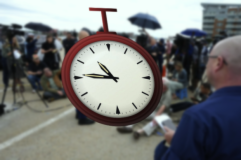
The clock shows 10:46
